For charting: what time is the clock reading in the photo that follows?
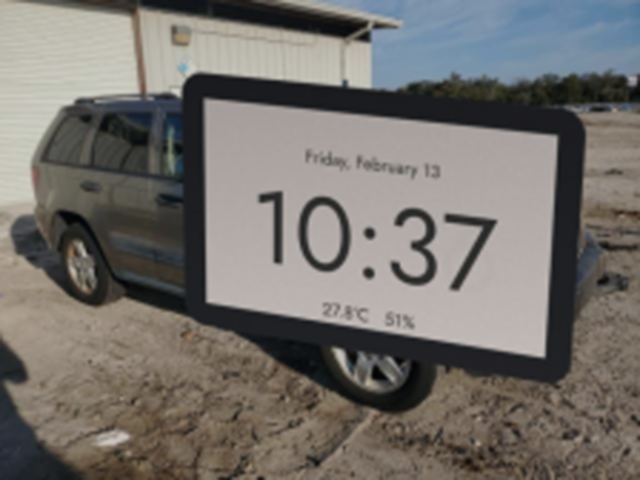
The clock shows 10:37
